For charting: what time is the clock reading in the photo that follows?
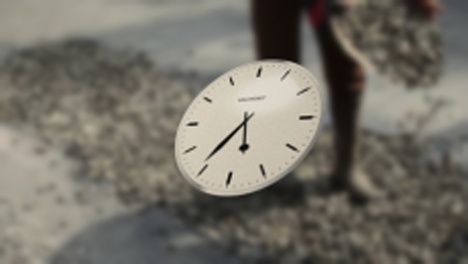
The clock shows 5:36
